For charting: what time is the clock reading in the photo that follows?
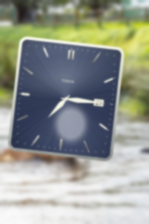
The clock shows 7:15
